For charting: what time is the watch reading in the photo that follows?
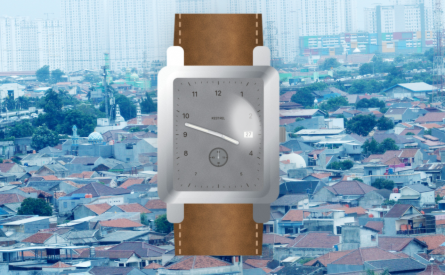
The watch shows 3:48
